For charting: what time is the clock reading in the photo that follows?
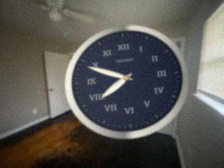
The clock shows 7:49
